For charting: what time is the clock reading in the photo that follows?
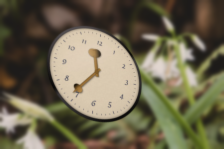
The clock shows 11:36
